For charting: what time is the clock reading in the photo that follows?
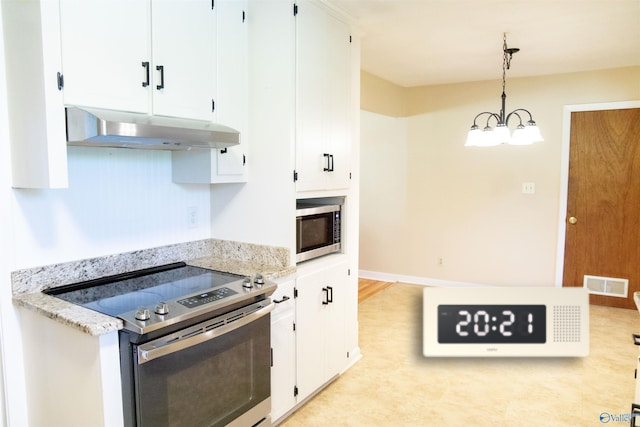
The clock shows 20:21
